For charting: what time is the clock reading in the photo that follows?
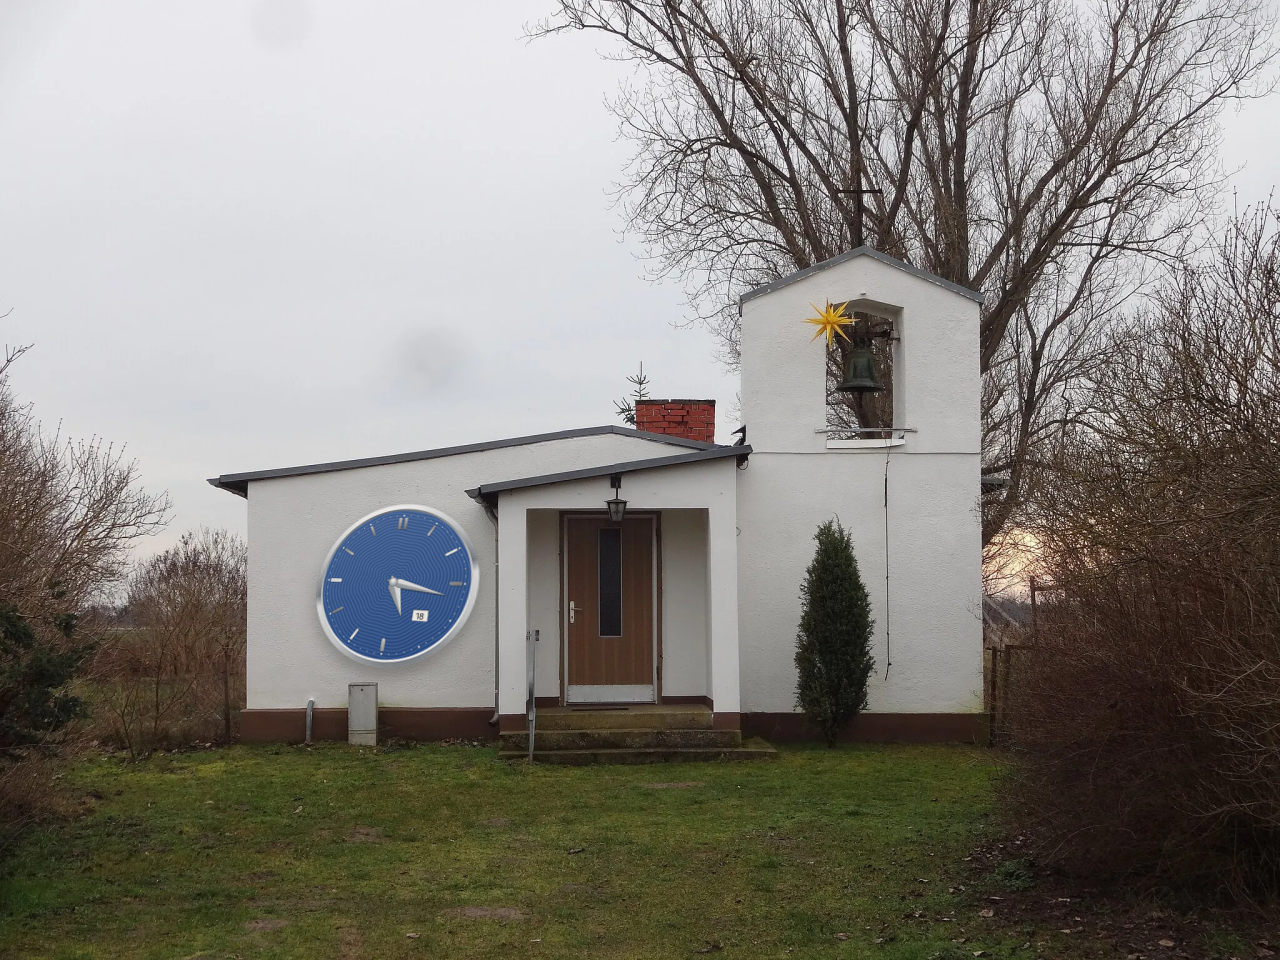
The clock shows 5:17
